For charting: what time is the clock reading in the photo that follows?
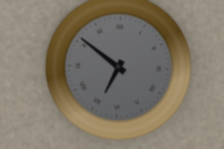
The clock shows 6:51
